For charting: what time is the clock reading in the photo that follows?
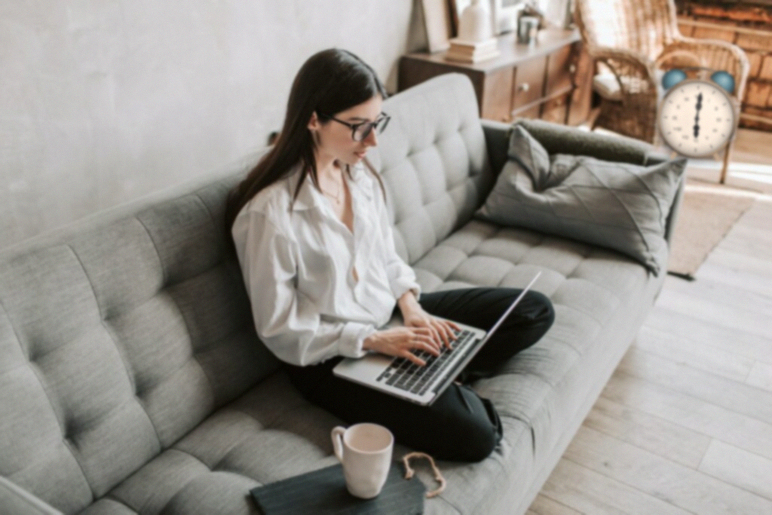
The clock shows 6:01
